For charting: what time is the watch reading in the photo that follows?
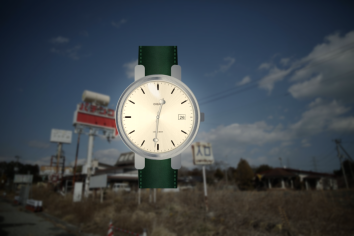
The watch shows 12:31
